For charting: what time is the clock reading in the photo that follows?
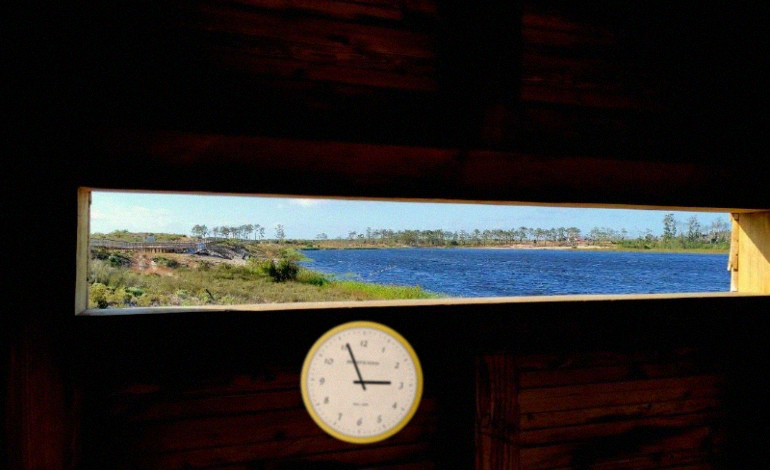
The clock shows 2:56
